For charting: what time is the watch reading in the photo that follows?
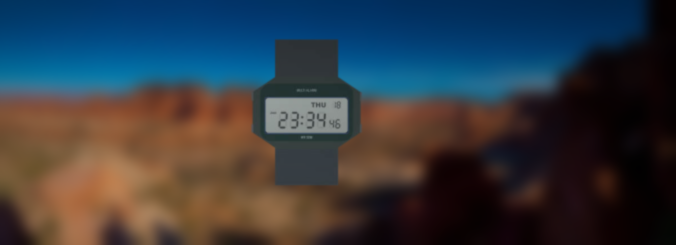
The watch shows 23:34:46
